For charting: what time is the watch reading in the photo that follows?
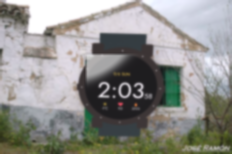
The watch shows 2:03
